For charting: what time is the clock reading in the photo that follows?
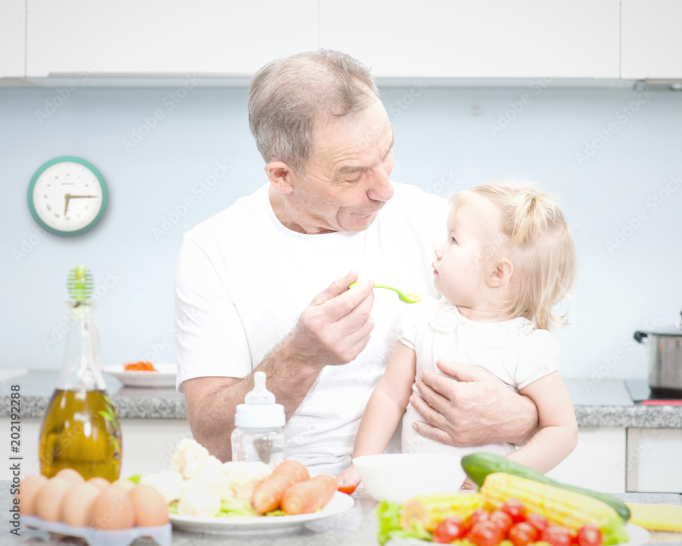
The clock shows 6:15
